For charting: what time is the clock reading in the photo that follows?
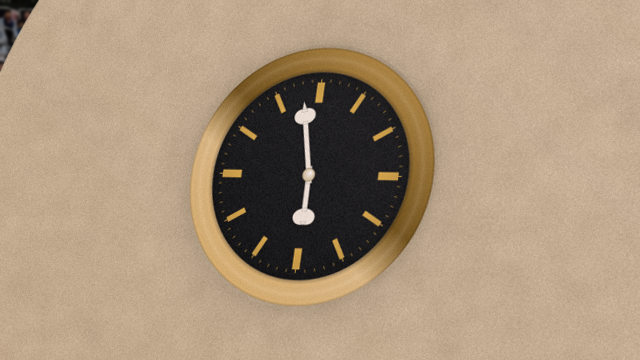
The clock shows 5:58
